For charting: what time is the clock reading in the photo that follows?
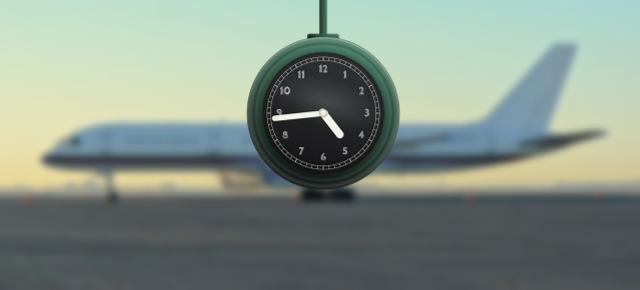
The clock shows 4:44
